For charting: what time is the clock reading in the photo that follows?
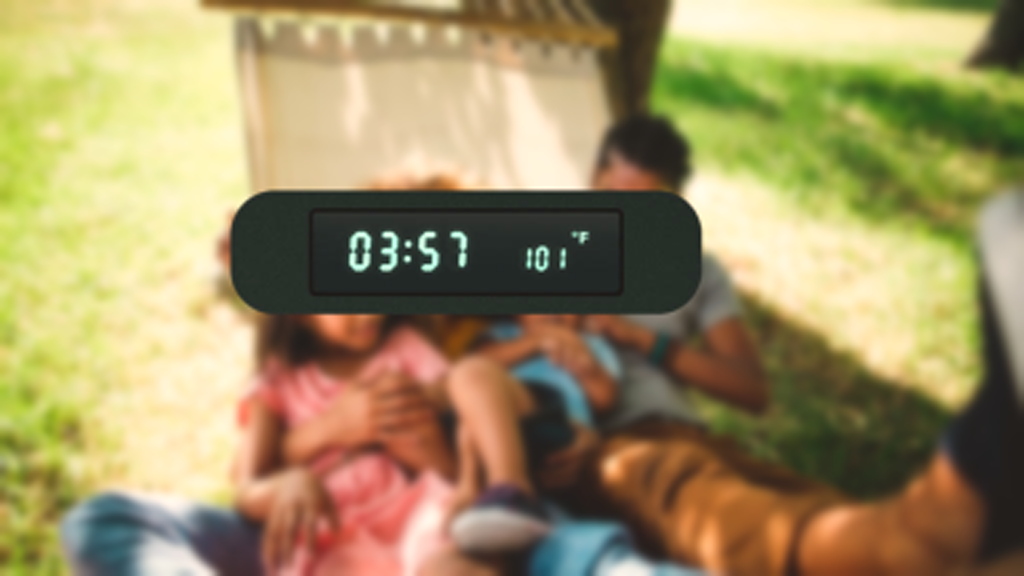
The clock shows 3:57
